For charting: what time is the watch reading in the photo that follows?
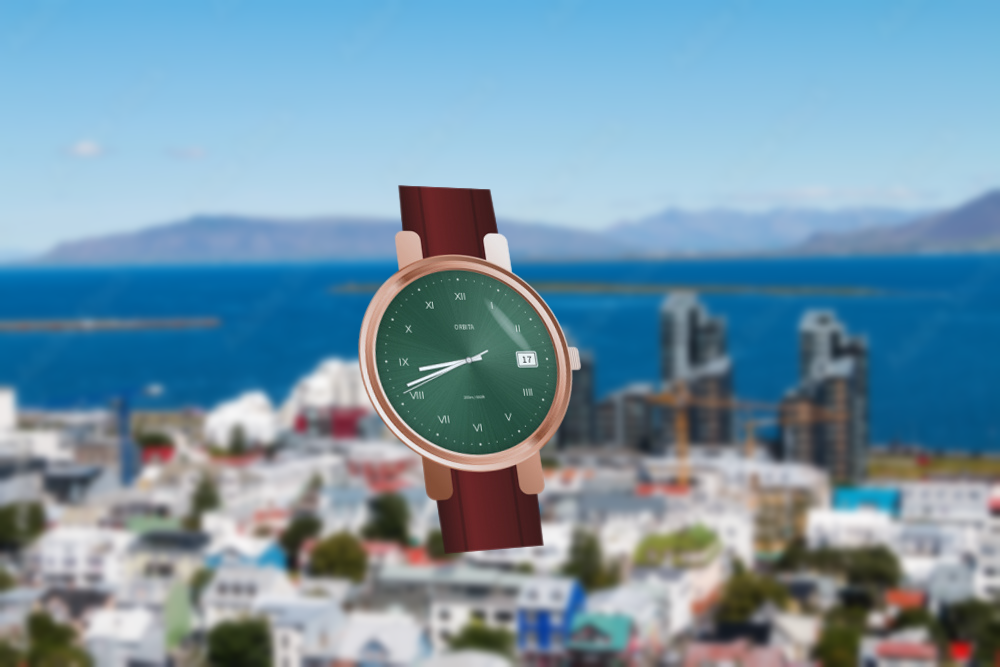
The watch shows 8:41:41
